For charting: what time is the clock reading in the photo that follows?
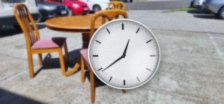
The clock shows 12:39
